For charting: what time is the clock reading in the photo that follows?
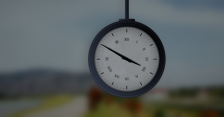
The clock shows 3:50
